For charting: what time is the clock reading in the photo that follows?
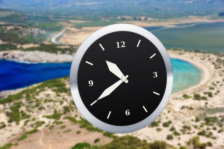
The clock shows 10:40
